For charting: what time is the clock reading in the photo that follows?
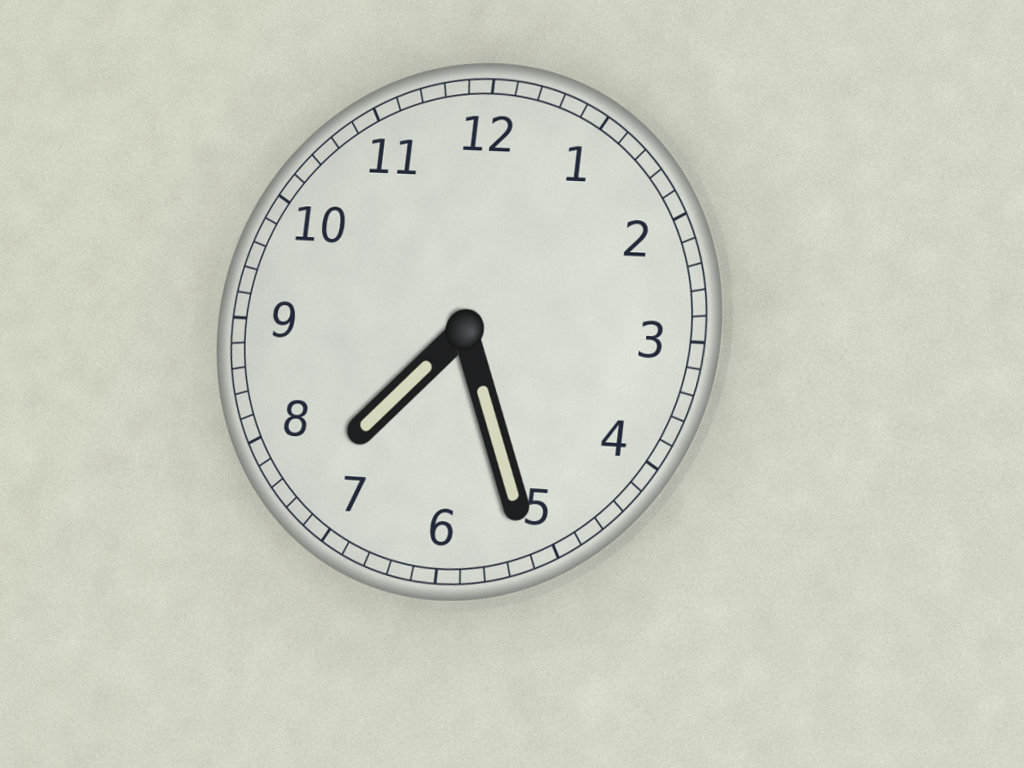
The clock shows 7:26
